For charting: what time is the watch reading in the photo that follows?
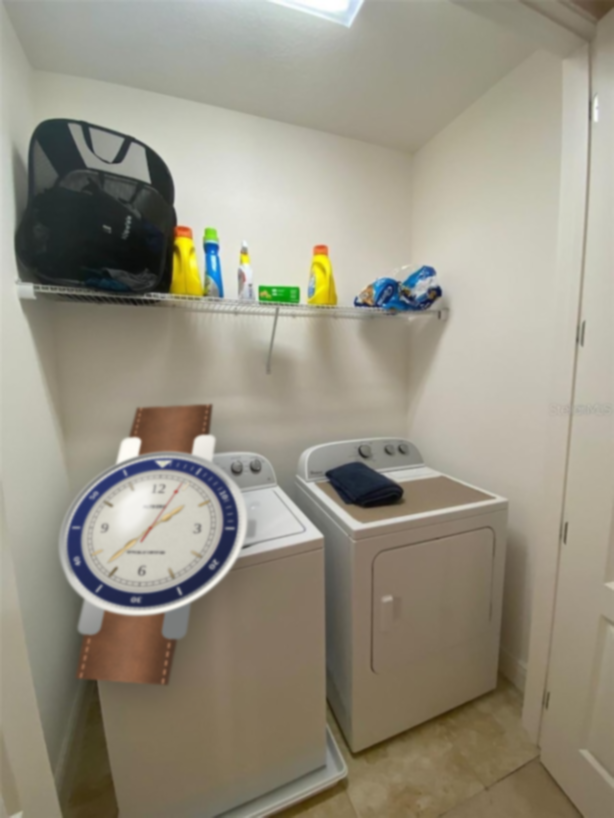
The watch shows 1:37:04
